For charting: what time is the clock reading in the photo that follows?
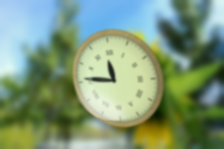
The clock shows 11:46
